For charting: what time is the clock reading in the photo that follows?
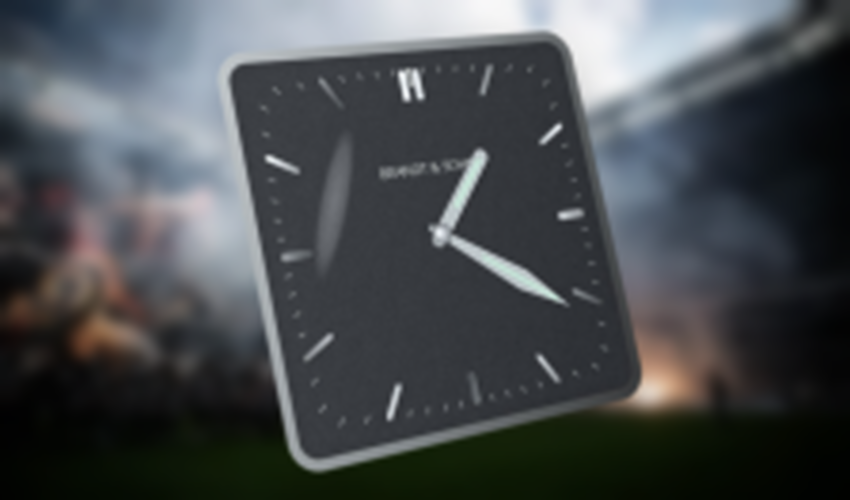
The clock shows 1:21
